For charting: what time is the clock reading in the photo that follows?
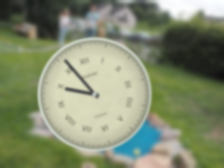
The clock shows 9:56
